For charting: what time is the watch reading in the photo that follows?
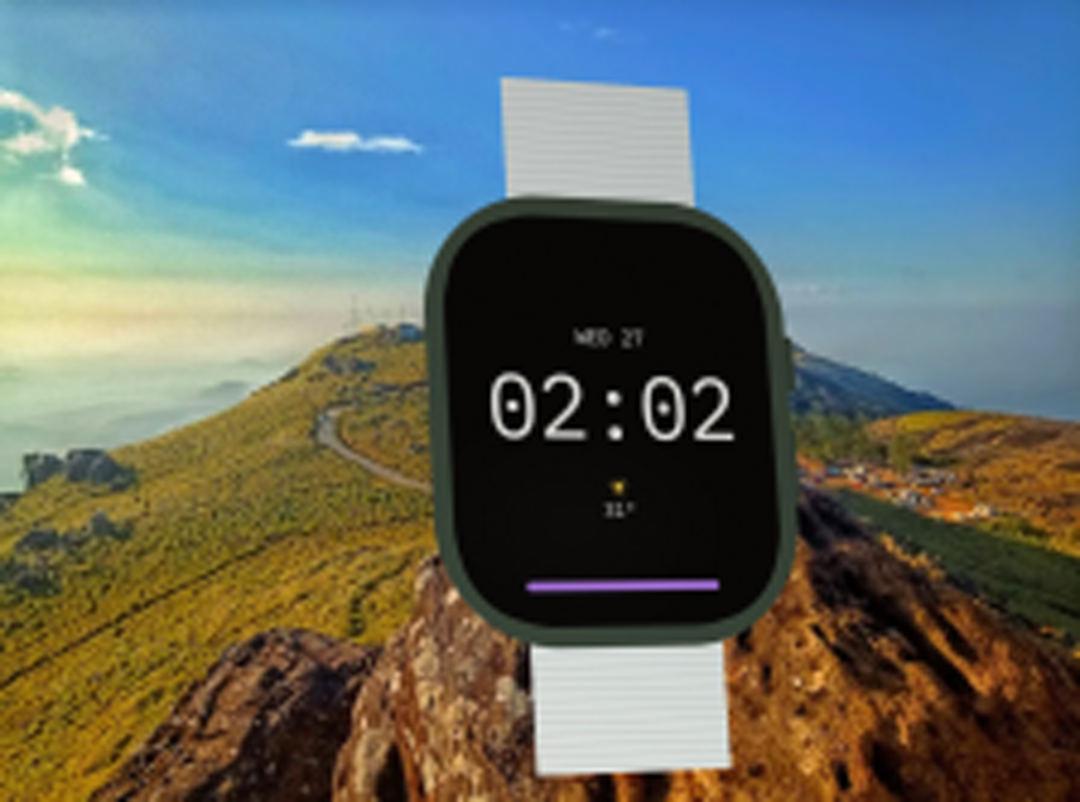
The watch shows 2:02
